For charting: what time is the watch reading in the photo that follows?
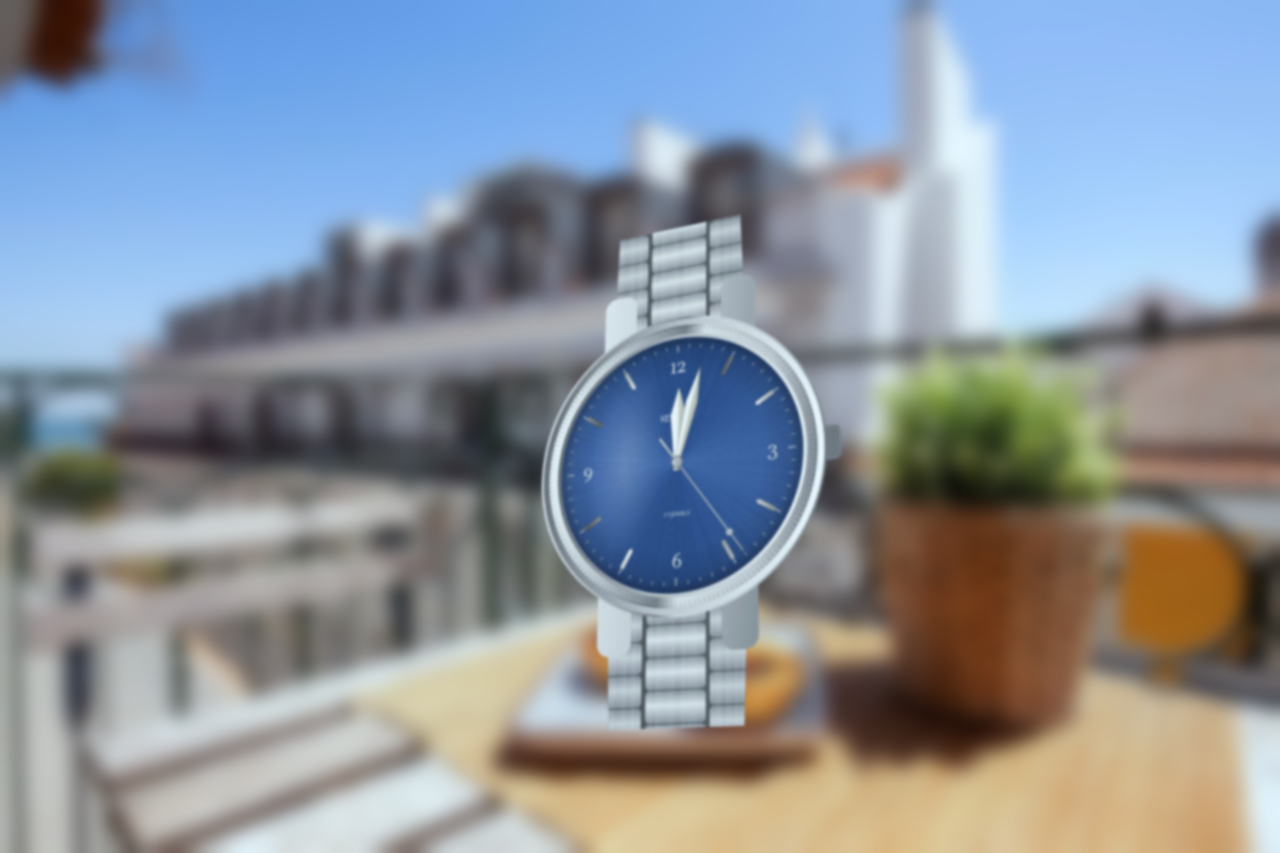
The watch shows 12:02:24
